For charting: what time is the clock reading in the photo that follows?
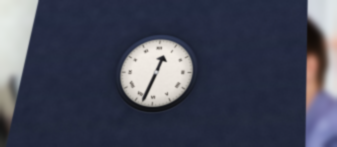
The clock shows 12:33
